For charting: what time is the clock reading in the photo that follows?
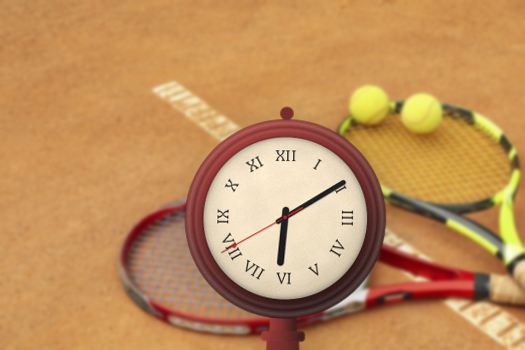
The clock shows 6:09:40
